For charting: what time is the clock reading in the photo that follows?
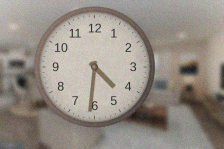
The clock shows 4:31
